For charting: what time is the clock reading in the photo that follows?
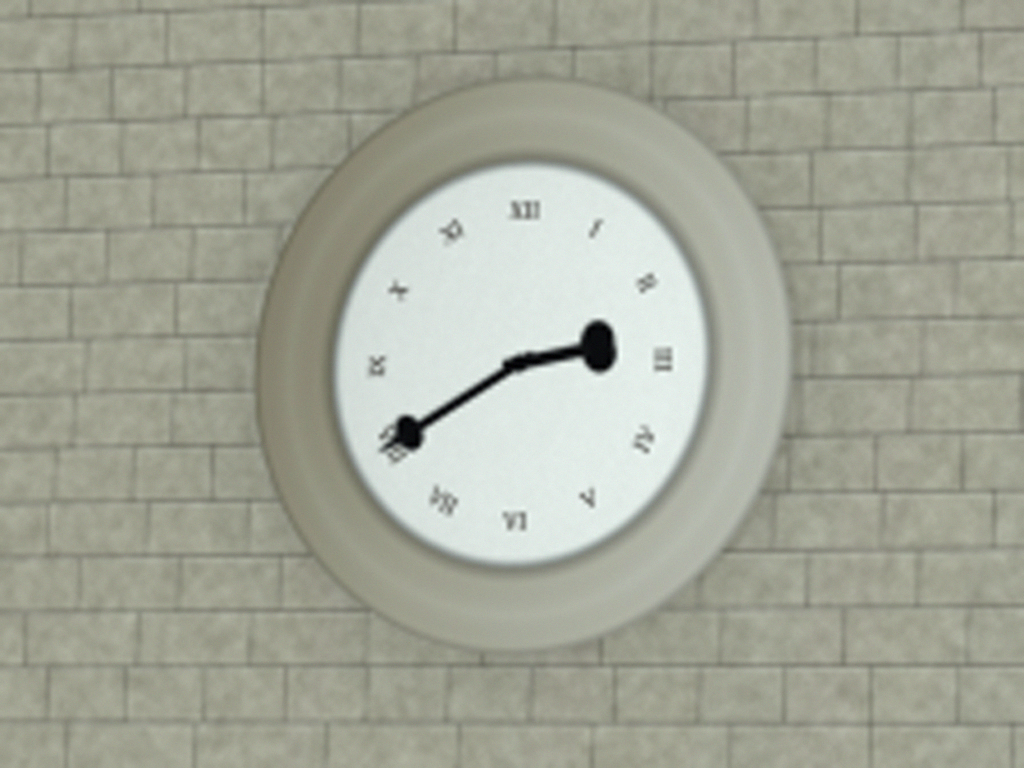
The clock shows 2:40
